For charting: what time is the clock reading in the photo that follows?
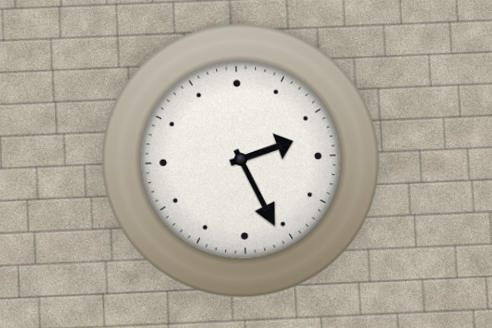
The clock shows 2:26
